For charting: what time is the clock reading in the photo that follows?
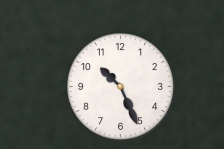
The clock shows 10:26
